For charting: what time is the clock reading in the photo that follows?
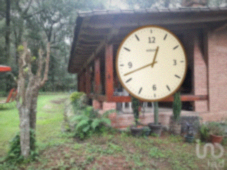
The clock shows 12:42
